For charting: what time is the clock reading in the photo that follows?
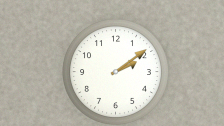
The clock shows 2:09
